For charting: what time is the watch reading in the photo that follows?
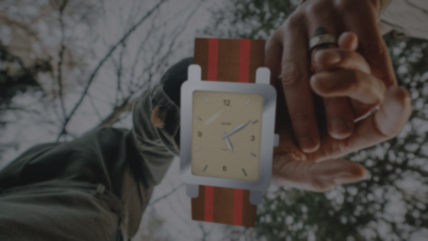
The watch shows 5:09
